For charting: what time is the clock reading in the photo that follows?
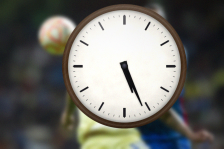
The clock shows 5:26
